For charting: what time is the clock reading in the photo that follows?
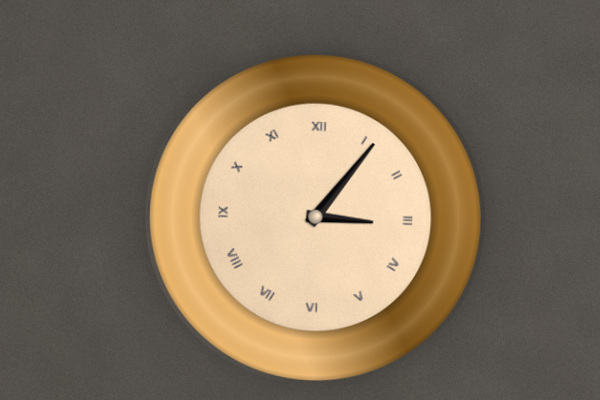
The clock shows 3:06
